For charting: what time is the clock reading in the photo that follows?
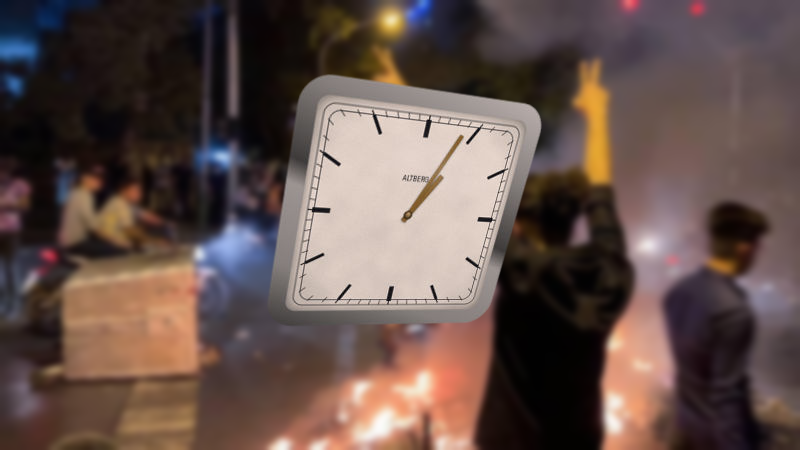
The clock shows 1:04
